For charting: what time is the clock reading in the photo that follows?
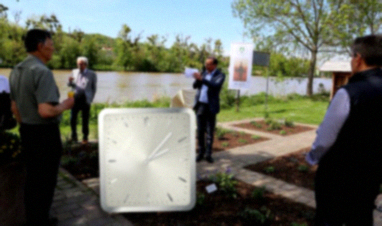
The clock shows 2:07
